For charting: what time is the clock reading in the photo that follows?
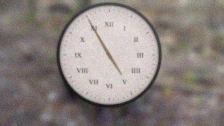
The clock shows 4:55
